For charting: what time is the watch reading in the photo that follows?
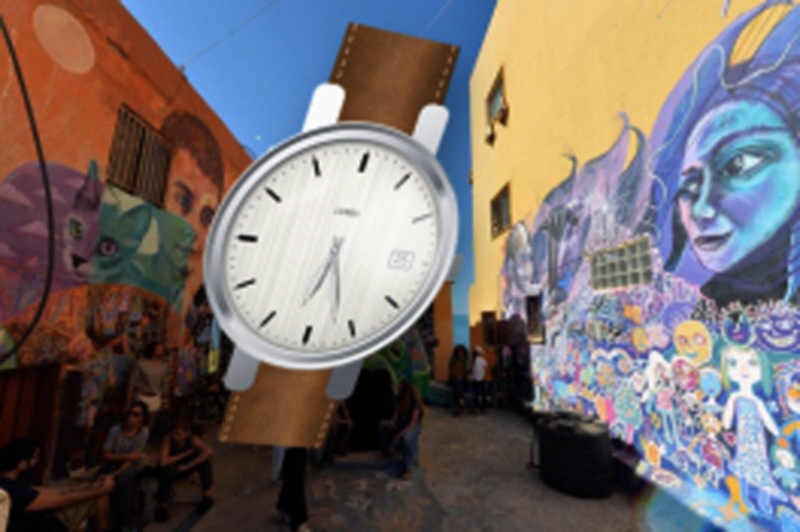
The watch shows 6:27
